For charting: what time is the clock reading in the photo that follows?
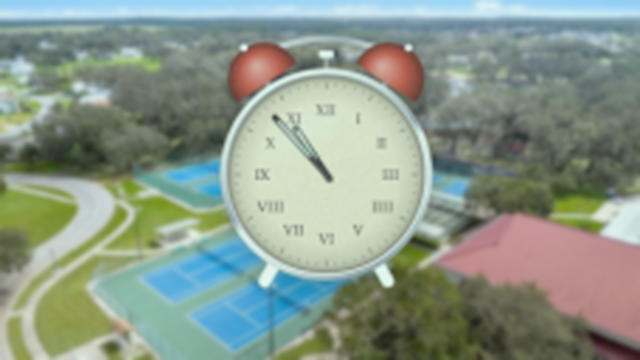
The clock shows 10:53
